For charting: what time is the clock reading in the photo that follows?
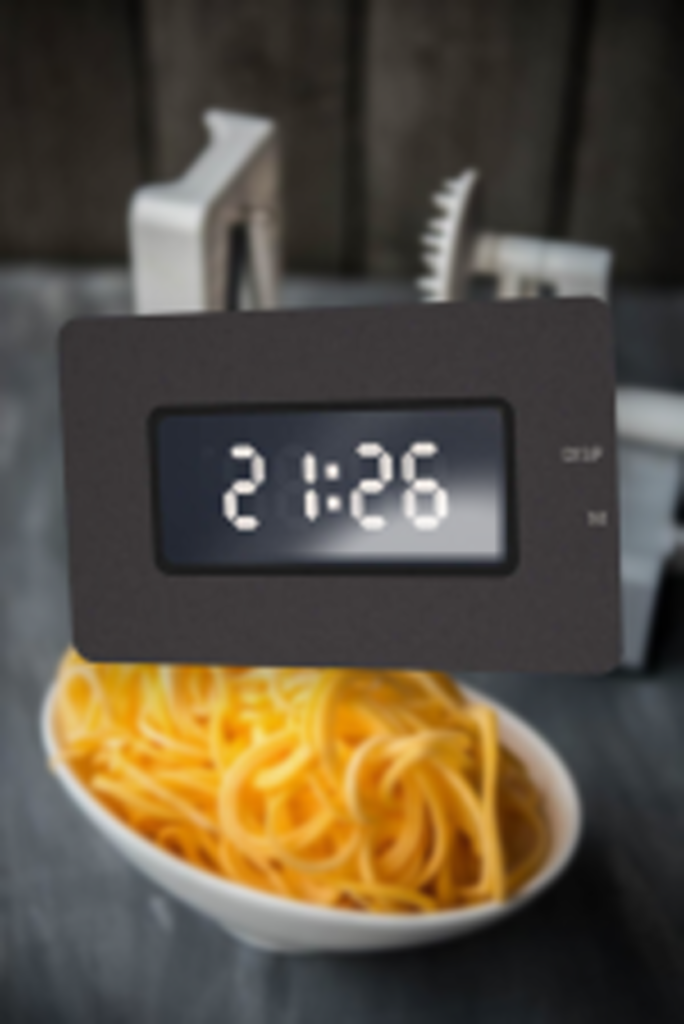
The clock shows 21:26
